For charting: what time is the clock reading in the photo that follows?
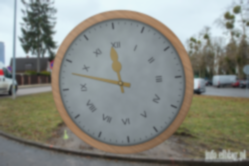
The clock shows 11:48
